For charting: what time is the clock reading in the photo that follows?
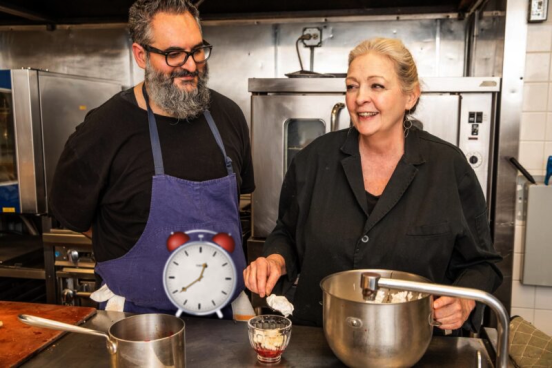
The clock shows 12:39
